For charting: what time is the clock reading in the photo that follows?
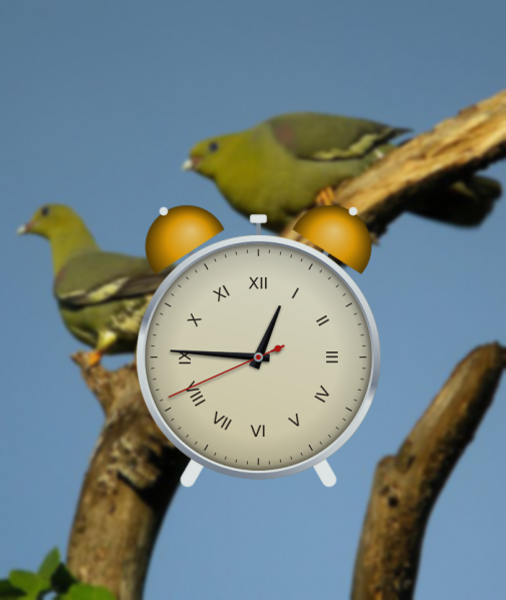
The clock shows 12:45:41
